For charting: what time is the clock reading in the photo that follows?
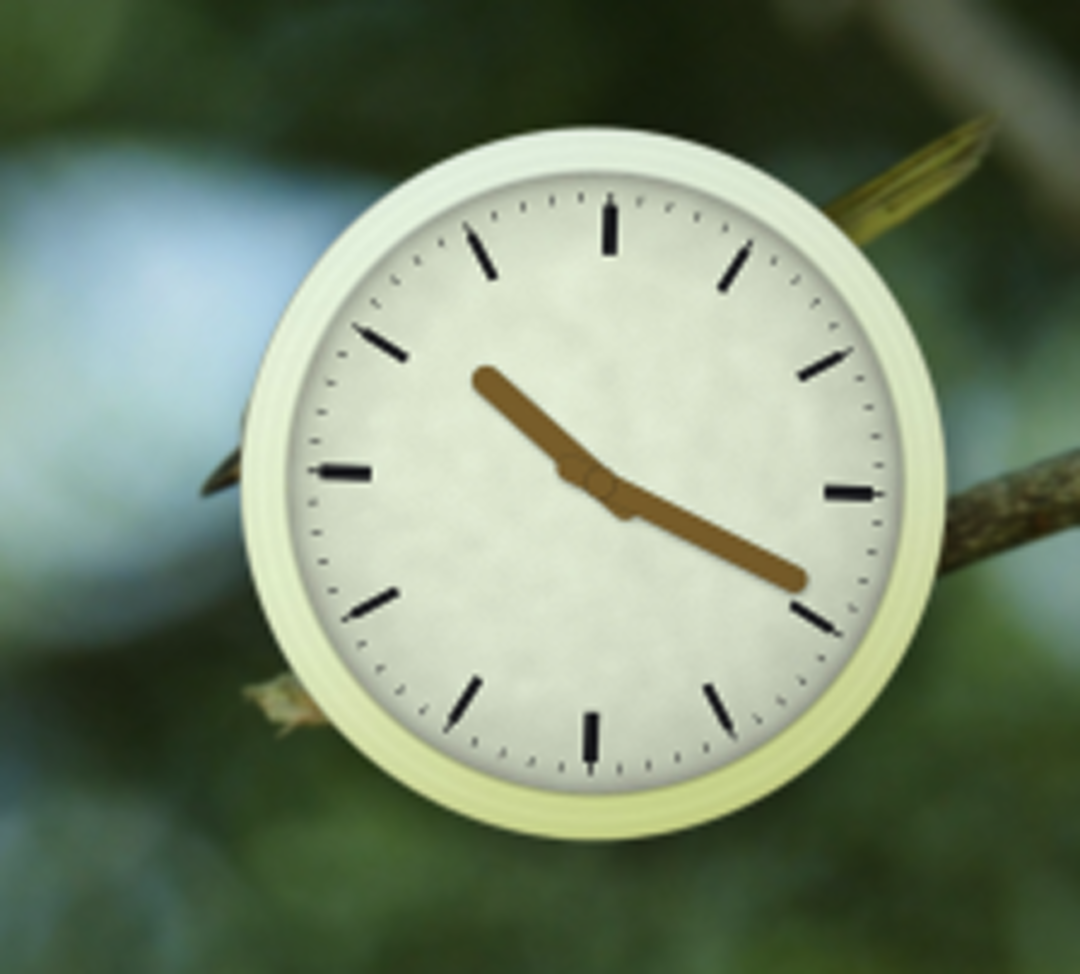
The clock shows 10:19
